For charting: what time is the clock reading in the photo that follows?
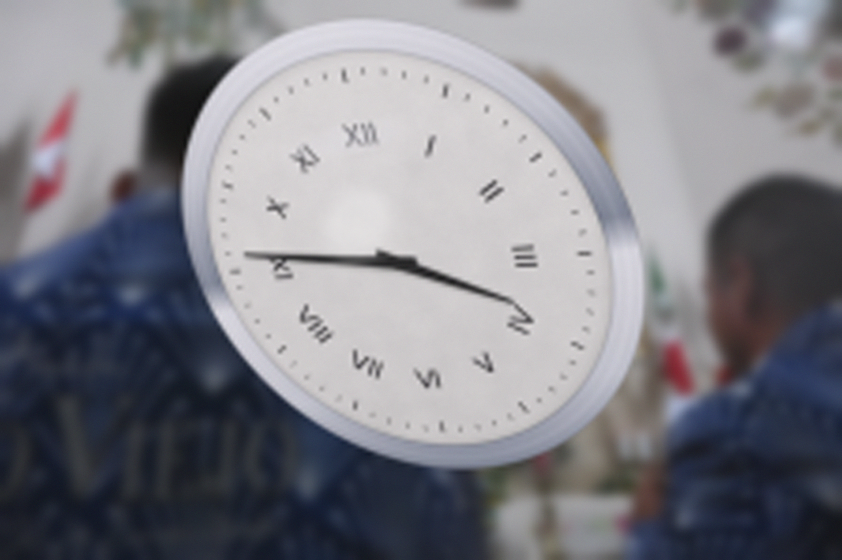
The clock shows 3:46
